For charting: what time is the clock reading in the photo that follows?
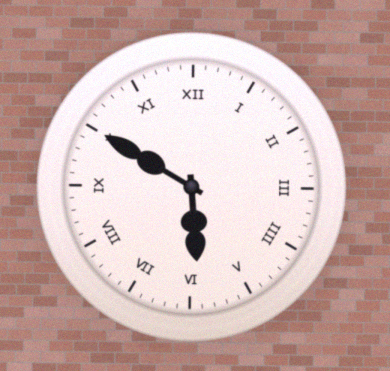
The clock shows 5:50
